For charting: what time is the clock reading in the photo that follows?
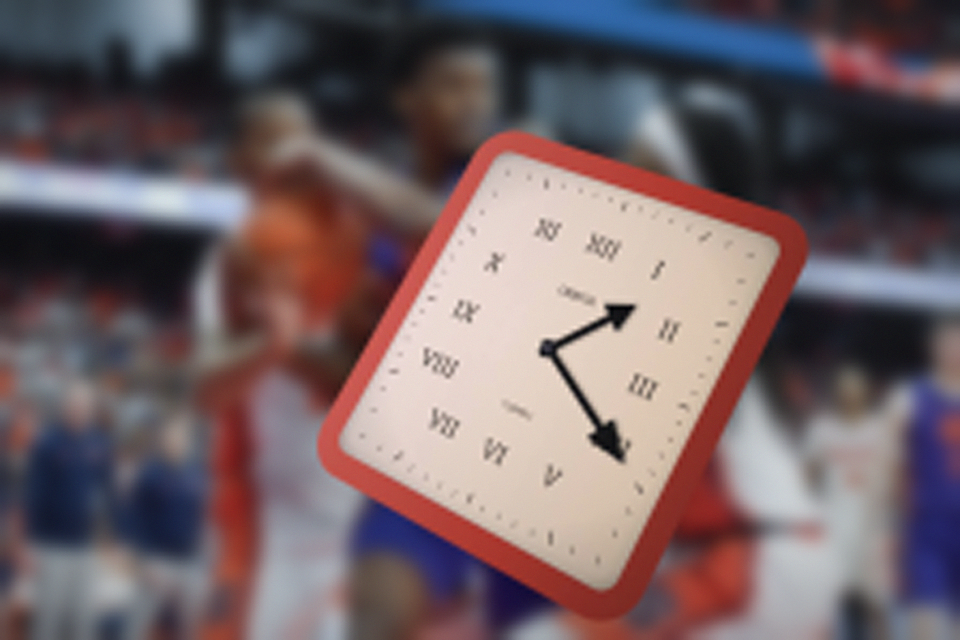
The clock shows 1:20
